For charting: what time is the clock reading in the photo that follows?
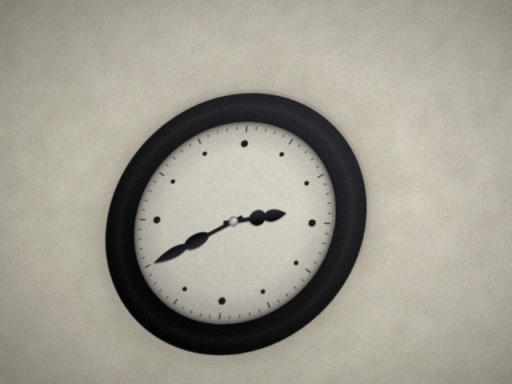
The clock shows 2:40
